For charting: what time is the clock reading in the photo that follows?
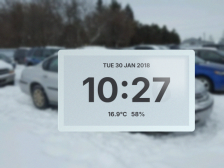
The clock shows 10:27
